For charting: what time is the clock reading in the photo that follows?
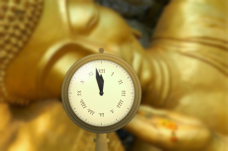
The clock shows 11:58
